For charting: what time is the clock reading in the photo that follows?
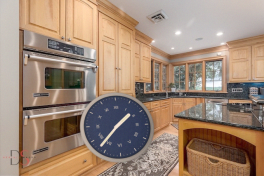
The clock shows 1:37
